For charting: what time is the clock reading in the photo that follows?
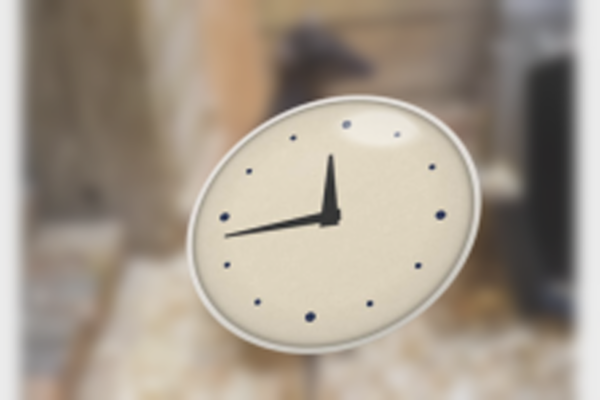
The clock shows 11:43
